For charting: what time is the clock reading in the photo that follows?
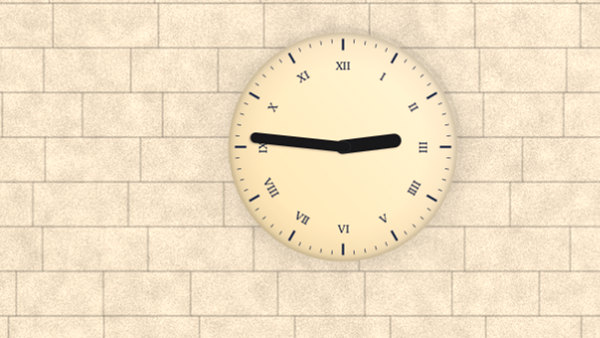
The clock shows 2:46
